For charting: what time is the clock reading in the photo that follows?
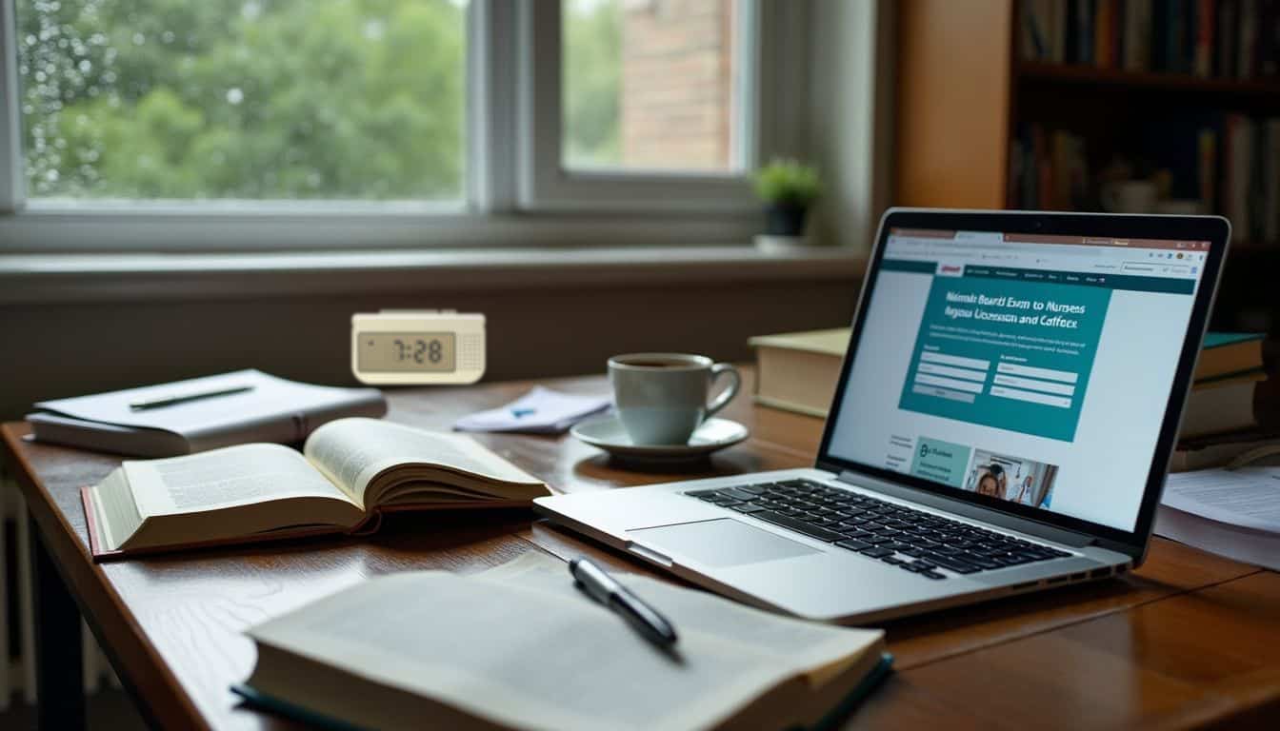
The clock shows 7:28
